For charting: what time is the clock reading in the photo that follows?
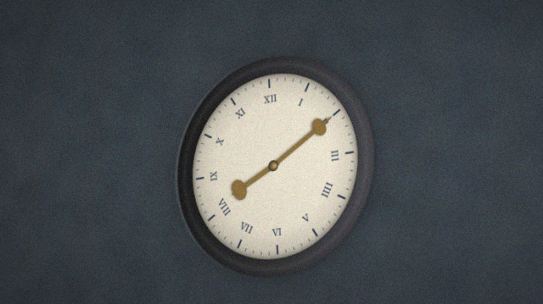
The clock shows 8:10
